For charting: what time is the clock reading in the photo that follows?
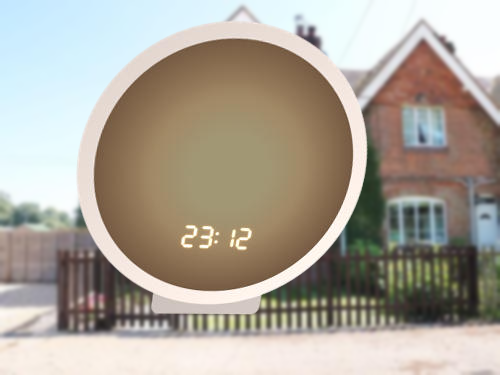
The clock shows 23:12
